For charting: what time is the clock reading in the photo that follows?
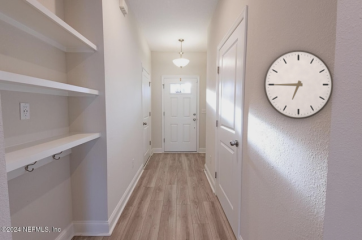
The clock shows 6:45
